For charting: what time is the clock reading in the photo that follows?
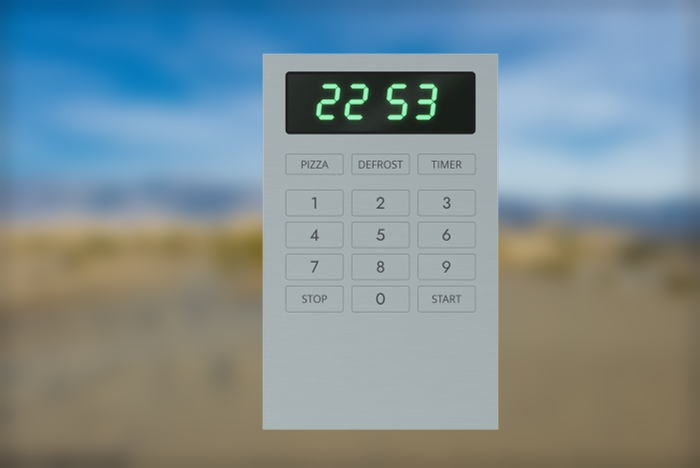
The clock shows 22:53
